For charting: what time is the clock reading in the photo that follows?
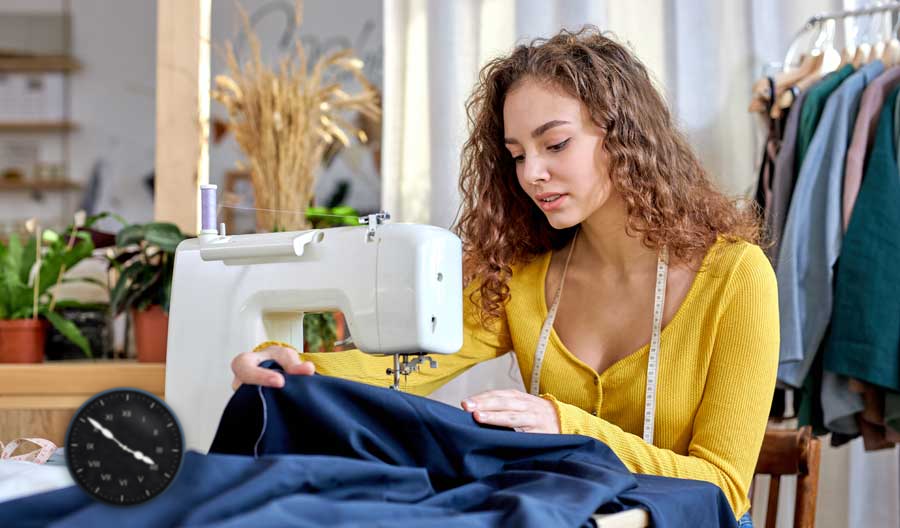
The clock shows 3:51
